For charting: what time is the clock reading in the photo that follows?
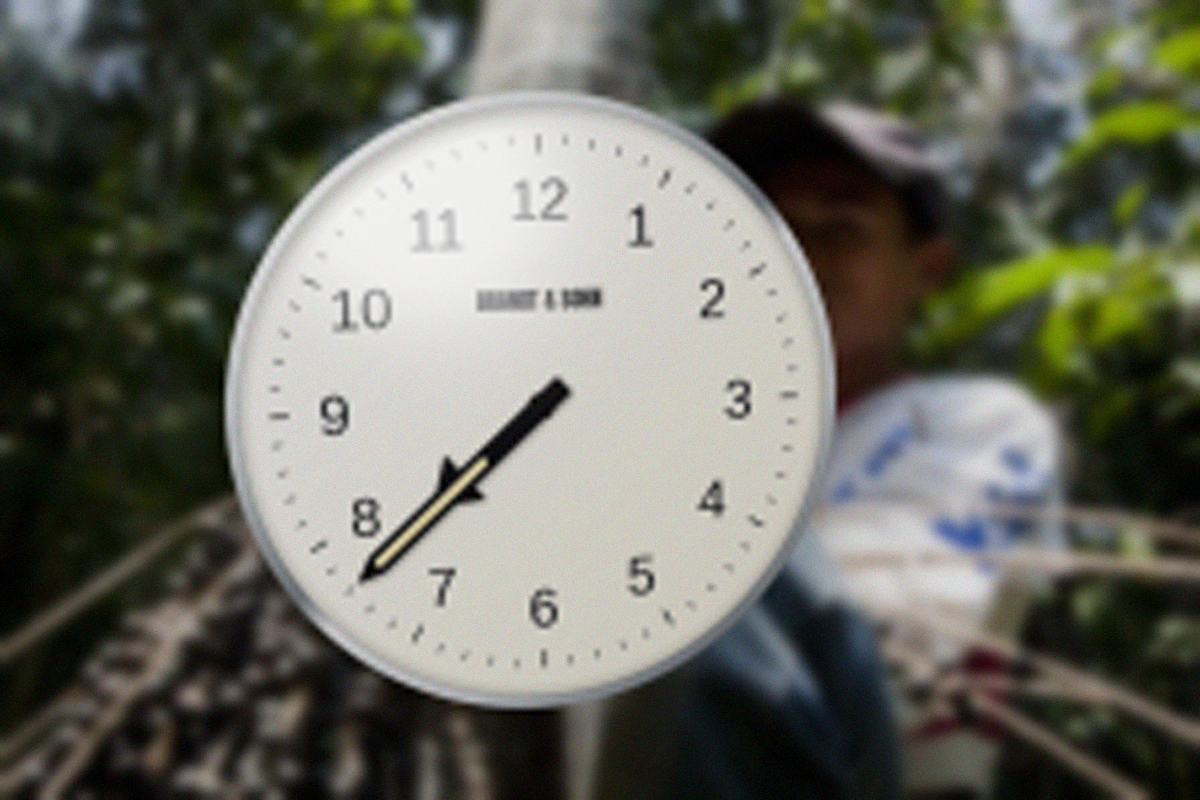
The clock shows 7:38
